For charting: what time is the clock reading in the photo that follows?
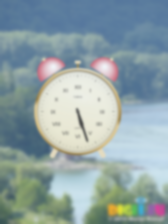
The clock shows 5:27
